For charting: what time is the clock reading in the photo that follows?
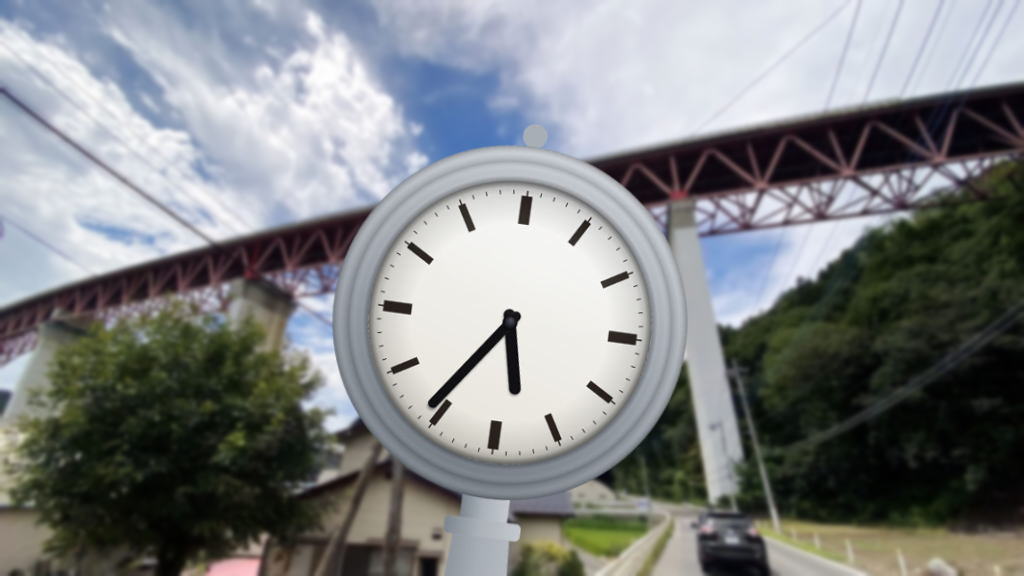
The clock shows 5:36
